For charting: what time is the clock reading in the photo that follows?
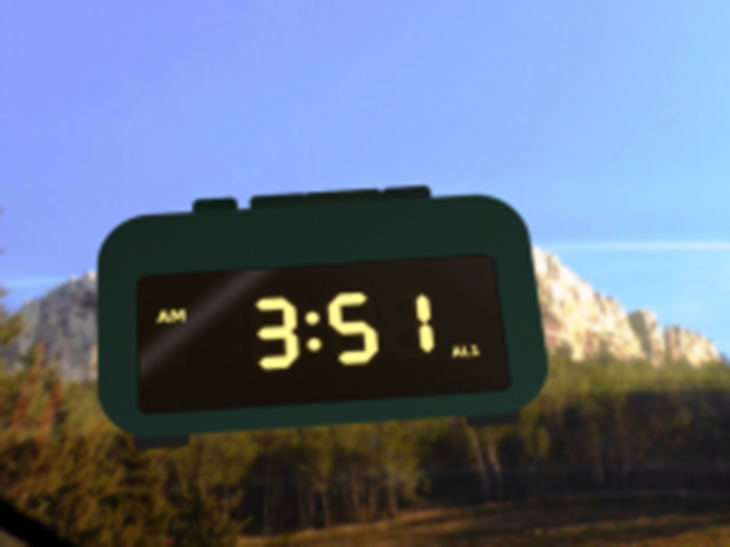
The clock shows 3:51
